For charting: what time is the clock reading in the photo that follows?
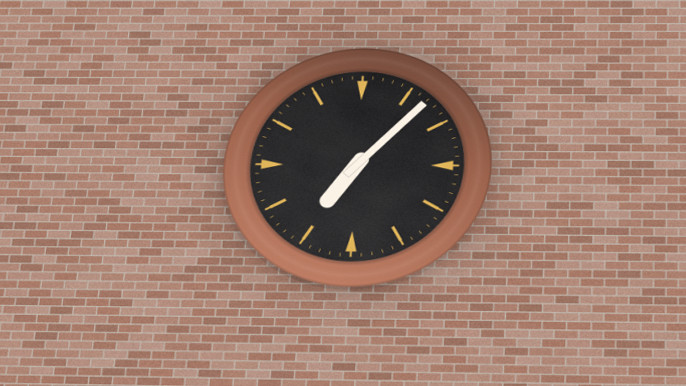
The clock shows 7:07
